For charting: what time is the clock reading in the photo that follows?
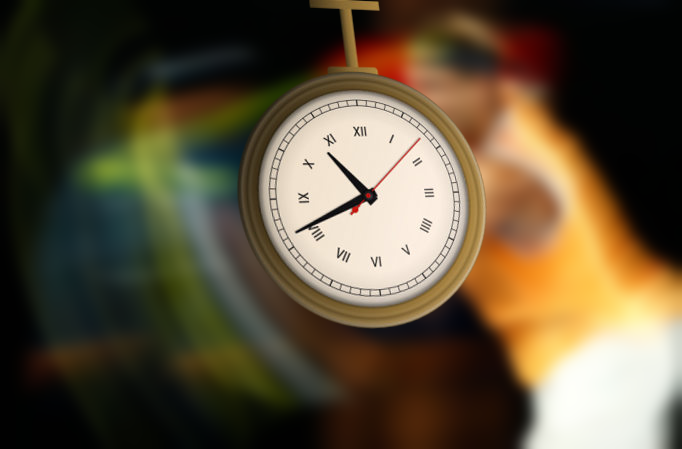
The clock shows 10:41:08
